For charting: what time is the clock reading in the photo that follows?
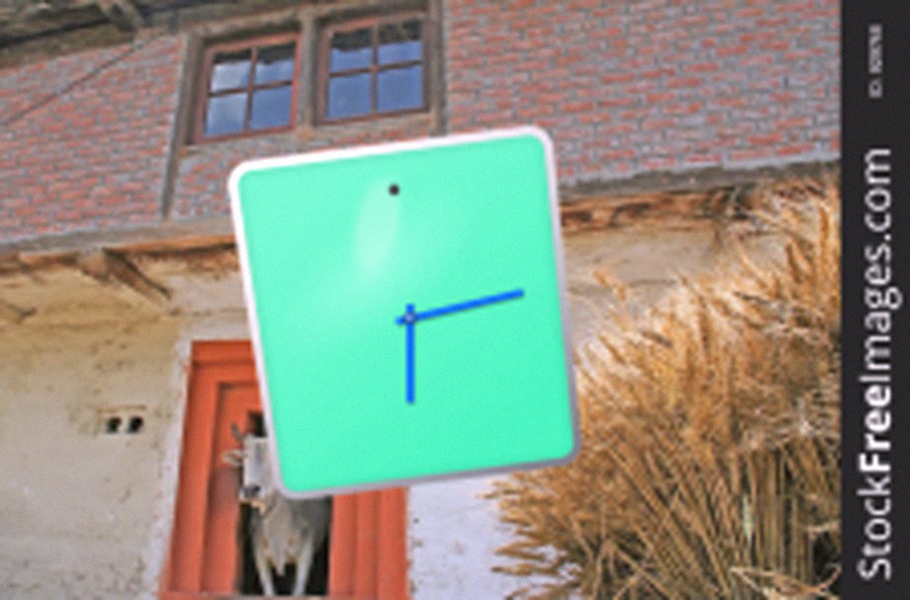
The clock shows 6:14
